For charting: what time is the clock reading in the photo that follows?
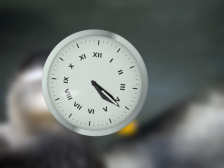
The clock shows 4:21
